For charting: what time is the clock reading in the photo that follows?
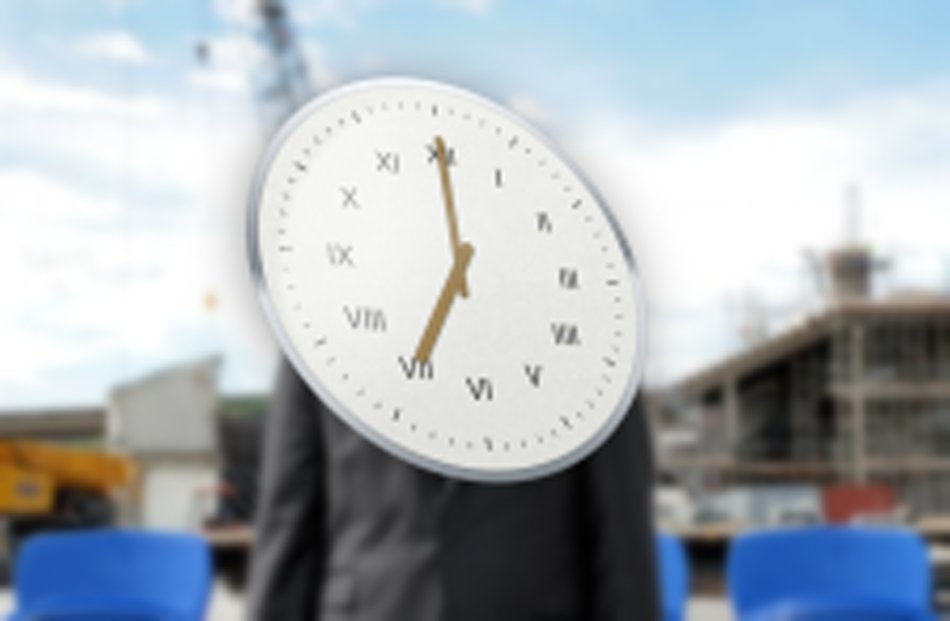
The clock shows 7:00
